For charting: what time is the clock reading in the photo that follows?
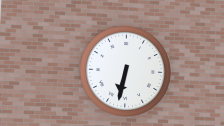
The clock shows 6:32
